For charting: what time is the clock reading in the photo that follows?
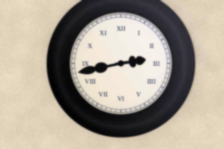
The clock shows 2:43
